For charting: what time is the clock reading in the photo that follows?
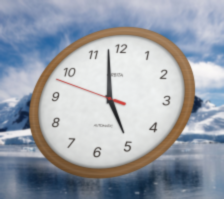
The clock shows 4:57:48
